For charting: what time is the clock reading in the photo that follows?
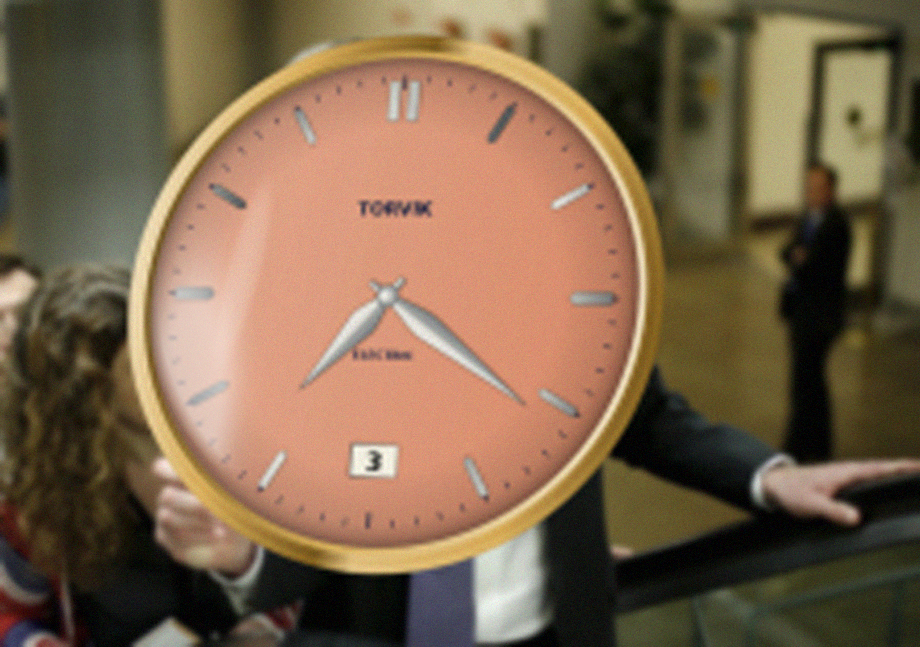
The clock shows 7:21
